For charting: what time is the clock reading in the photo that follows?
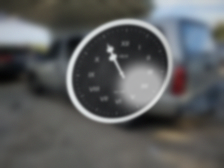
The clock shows 10:55
